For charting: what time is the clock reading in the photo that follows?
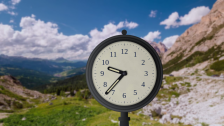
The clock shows 9:37
